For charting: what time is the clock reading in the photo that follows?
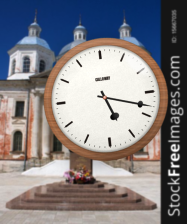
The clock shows 5:18
